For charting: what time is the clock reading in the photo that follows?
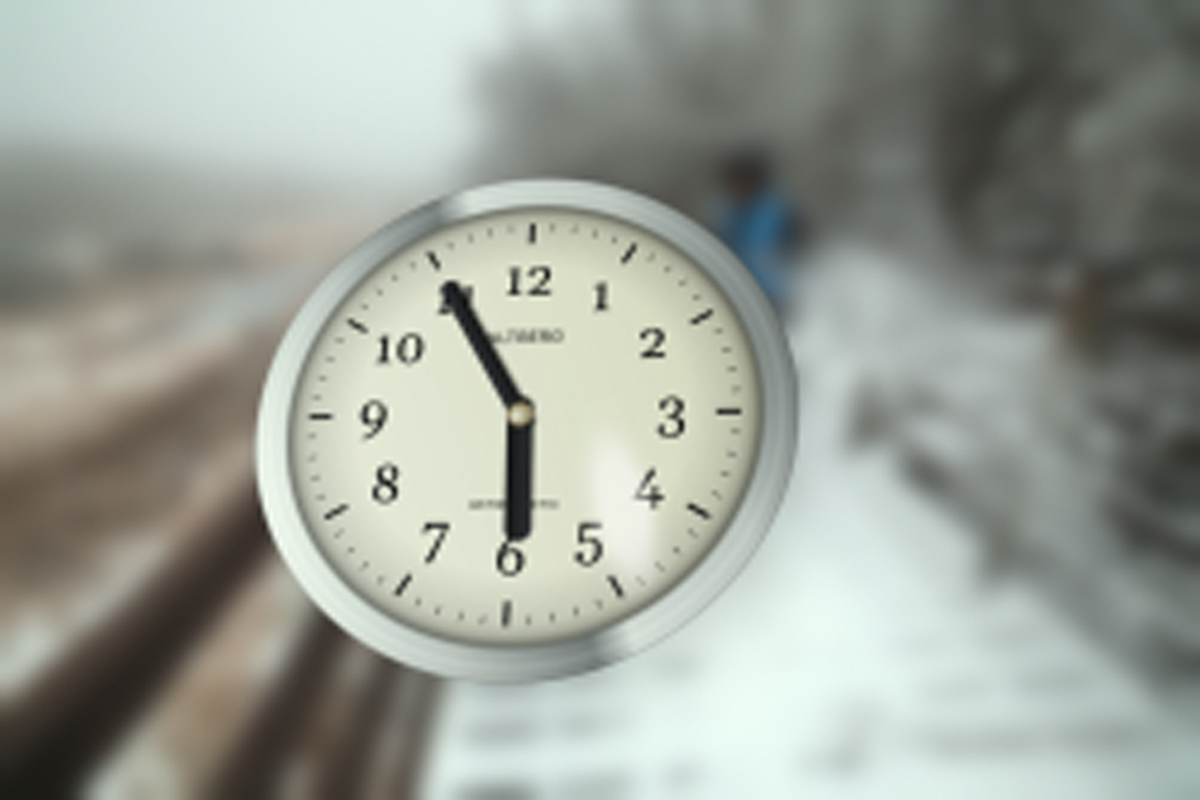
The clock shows 5:55
